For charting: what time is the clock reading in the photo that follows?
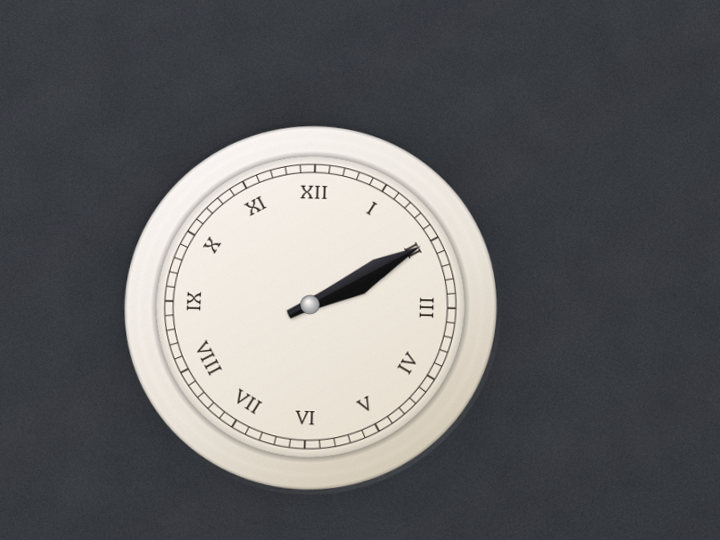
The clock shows 2:10
